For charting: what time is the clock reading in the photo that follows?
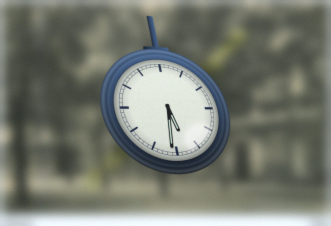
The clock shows 5:31
